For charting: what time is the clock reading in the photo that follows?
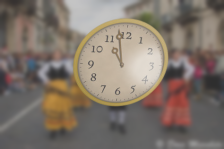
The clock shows 10:58
